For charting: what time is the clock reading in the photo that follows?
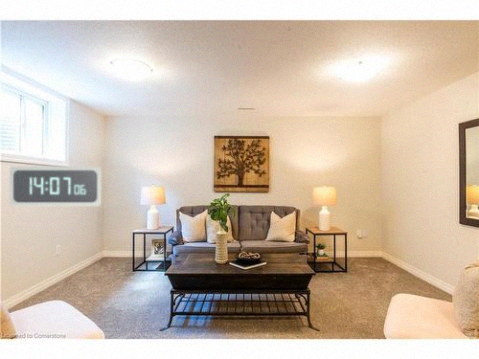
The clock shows 14:07:06
